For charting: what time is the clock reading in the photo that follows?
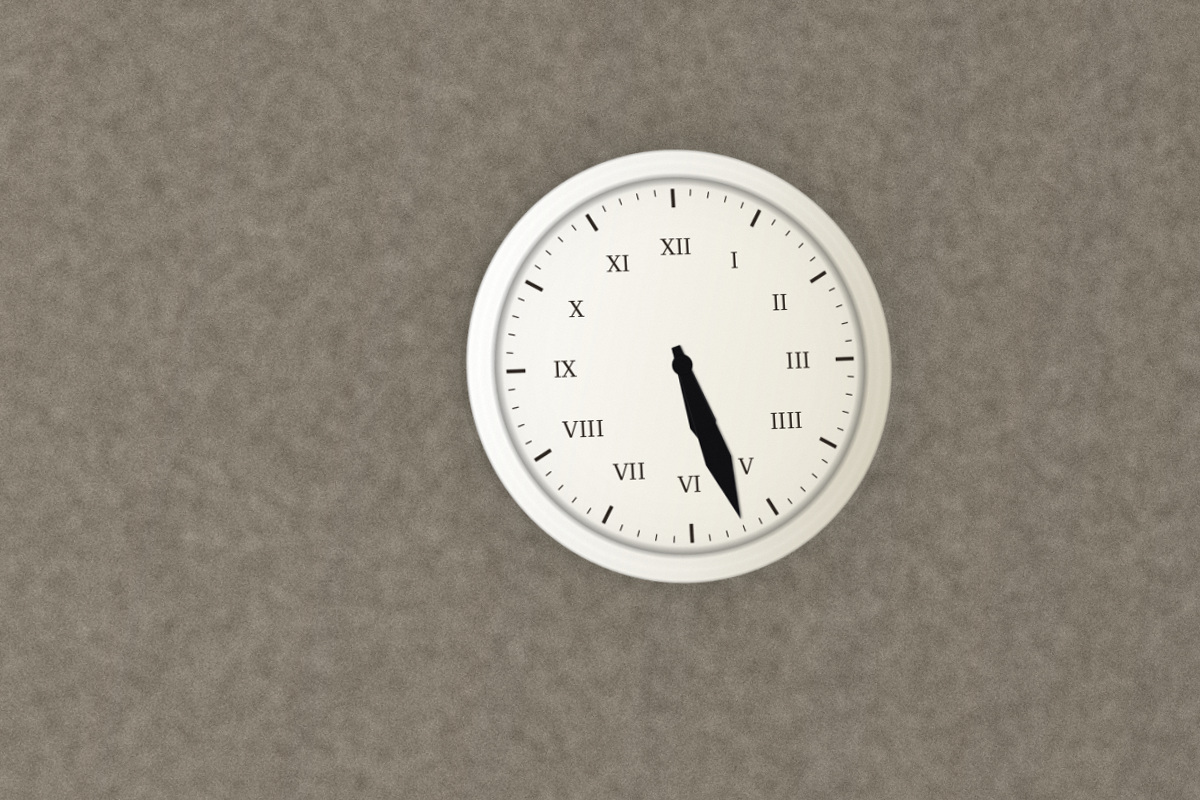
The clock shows 5:27
